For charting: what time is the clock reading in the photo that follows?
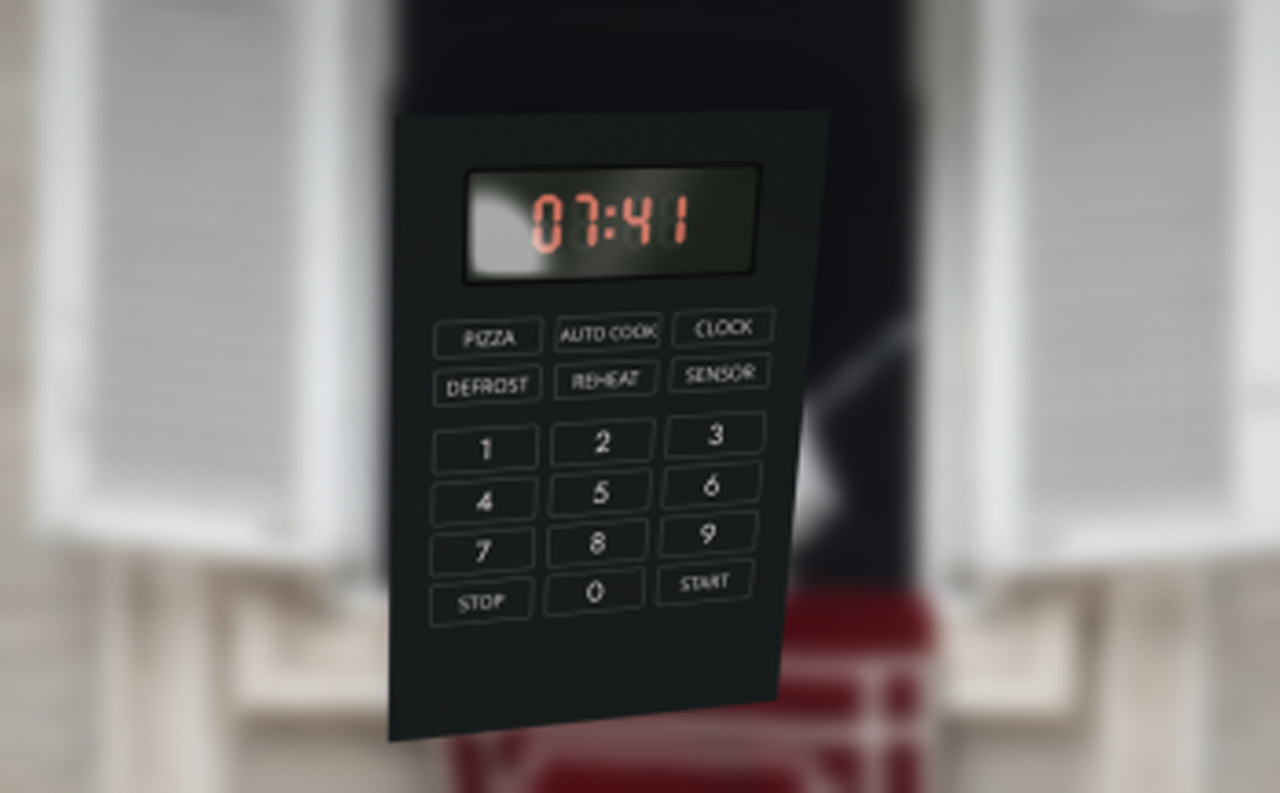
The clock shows 7:41
